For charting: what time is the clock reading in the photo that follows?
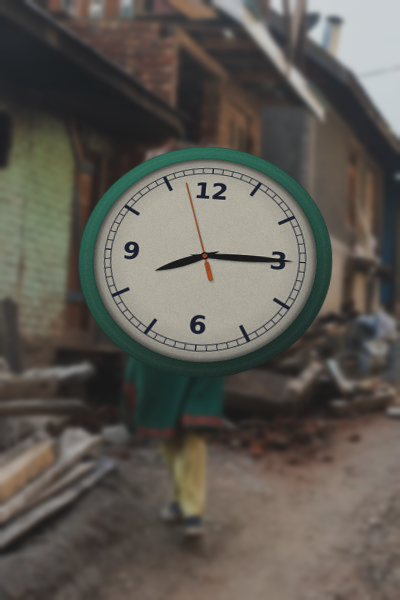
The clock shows 8:14:57
